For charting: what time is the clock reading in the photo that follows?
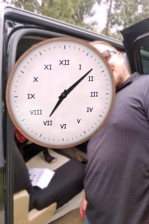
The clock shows 7:08
